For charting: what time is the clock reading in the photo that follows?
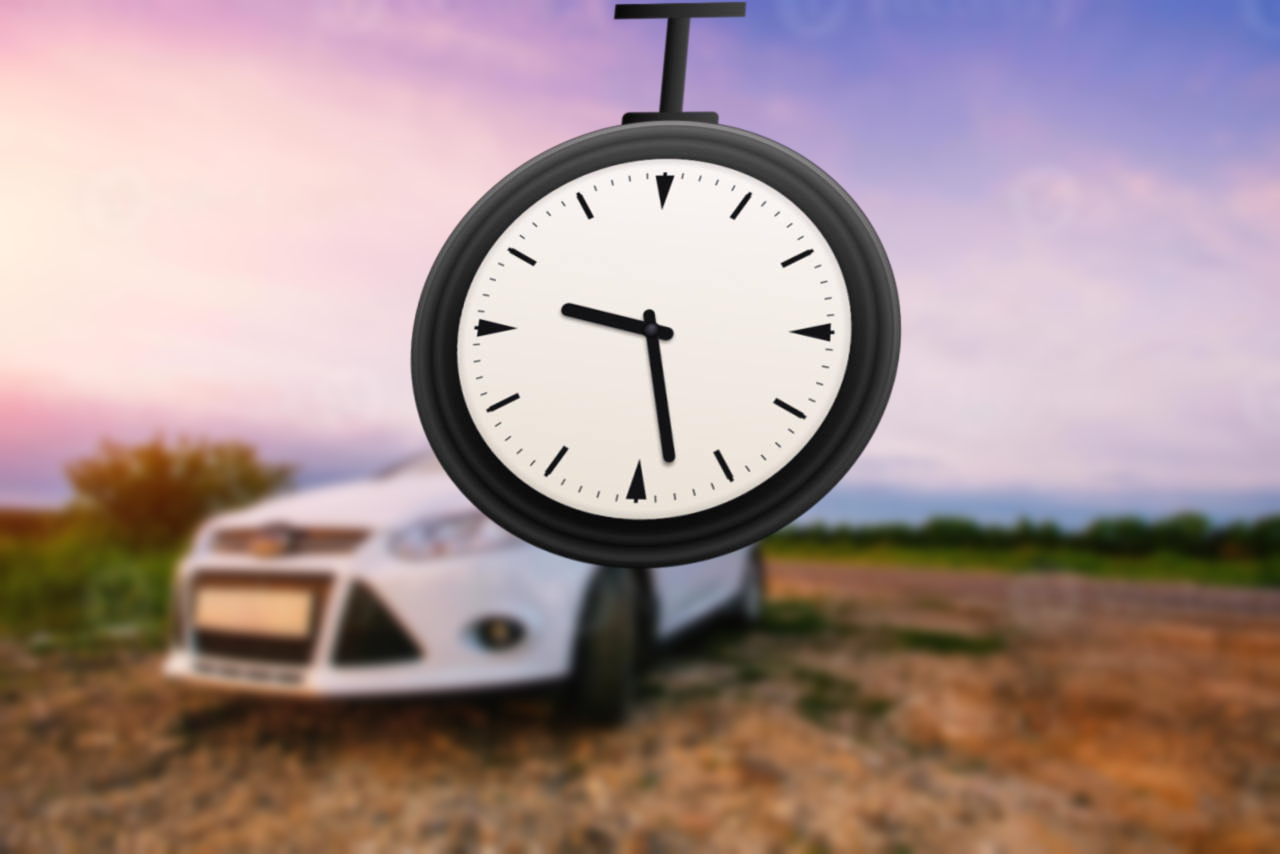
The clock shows 9:28
